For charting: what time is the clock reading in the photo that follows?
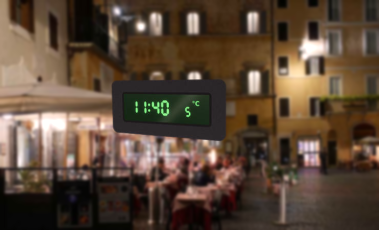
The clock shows 11:40
